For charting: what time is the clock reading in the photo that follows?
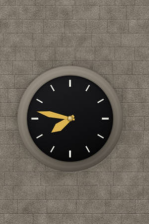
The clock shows 7:47
